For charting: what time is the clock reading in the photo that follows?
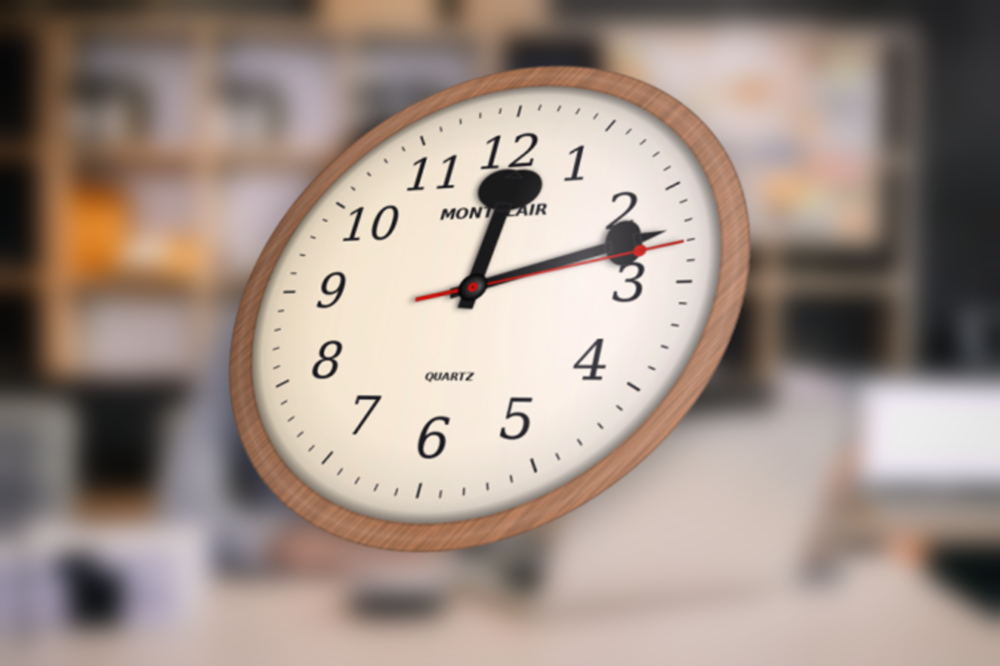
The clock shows 12:12:13
